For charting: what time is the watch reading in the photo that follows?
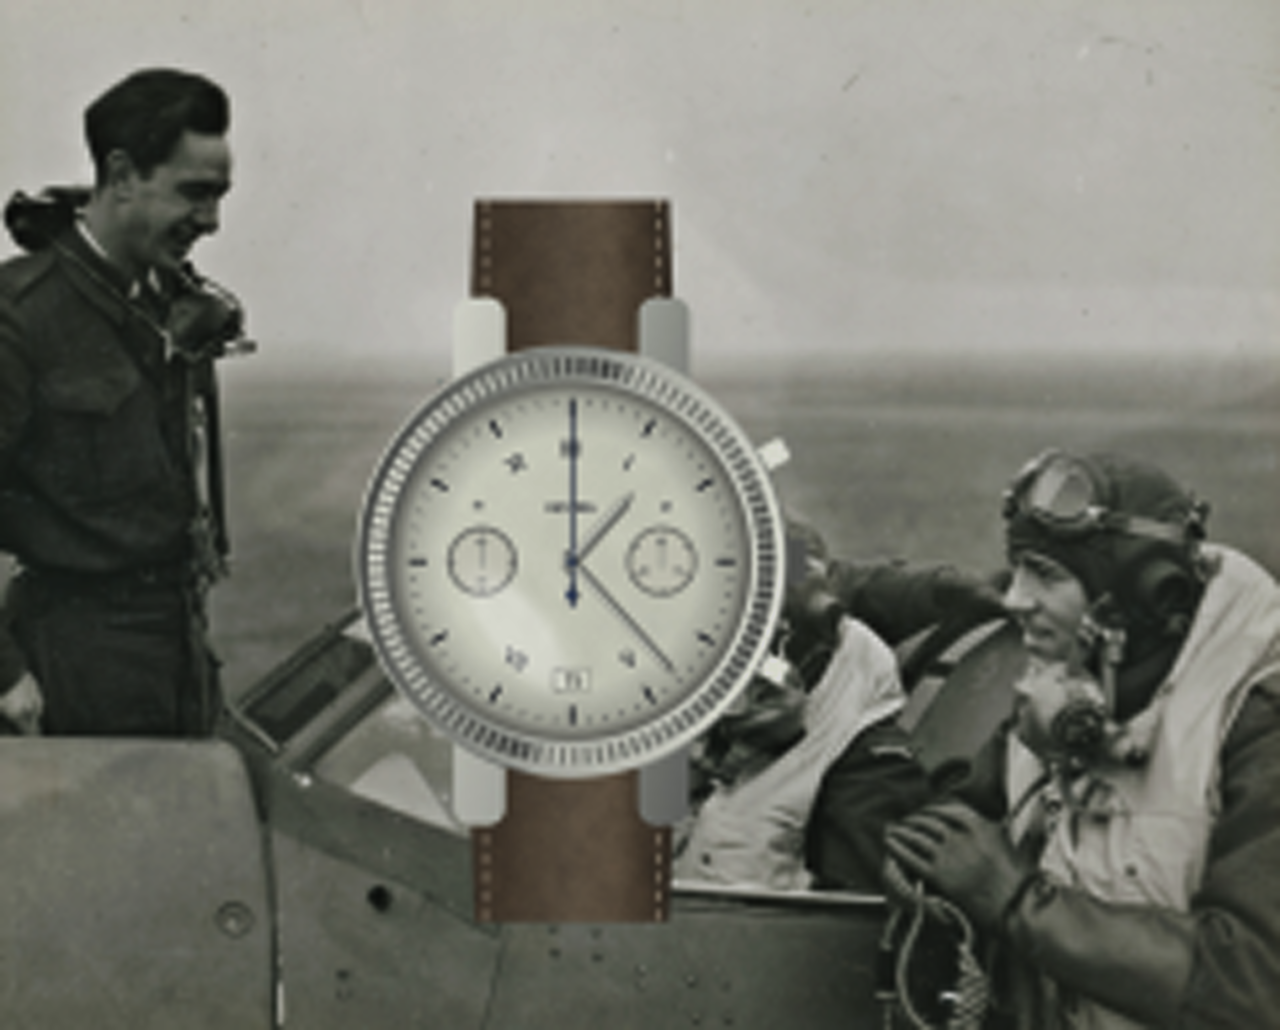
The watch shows 1:23
